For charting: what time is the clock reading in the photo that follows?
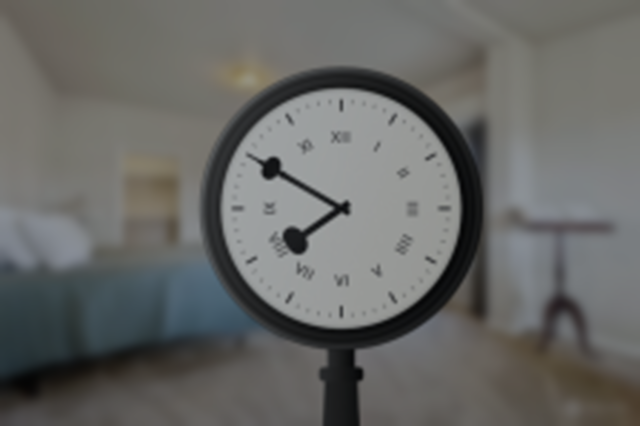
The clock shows 7:50
